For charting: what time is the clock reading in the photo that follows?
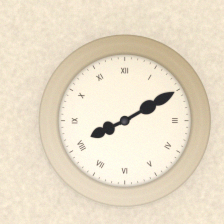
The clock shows 8:10
